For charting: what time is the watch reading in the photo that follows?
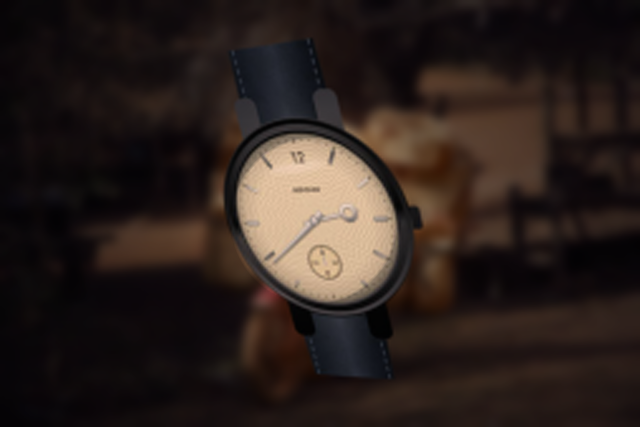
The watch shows 2:39
